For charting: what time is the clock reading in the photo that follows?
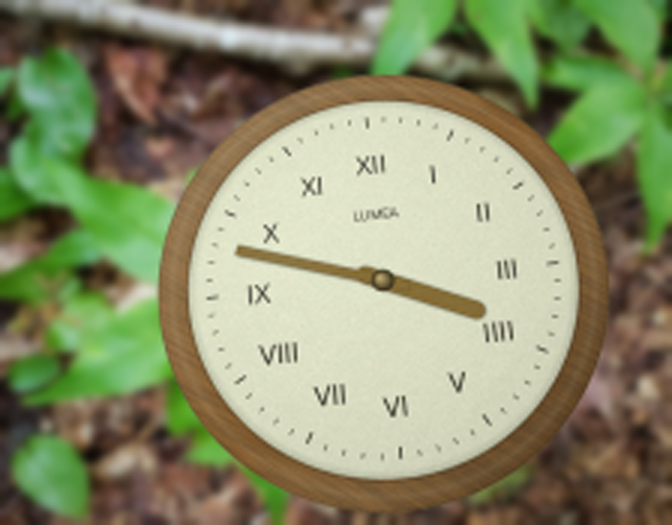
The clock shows 3:48
